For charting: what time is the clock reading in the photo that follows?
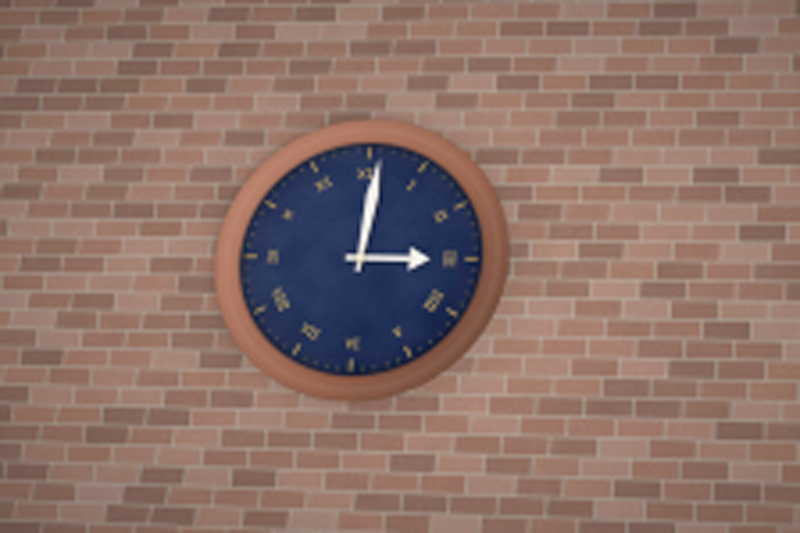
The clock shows 3:01
